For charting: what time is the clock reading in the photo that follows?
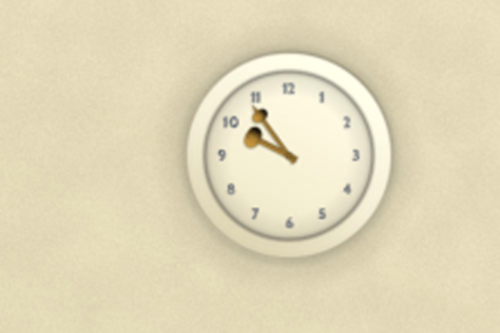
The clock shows 9:54
